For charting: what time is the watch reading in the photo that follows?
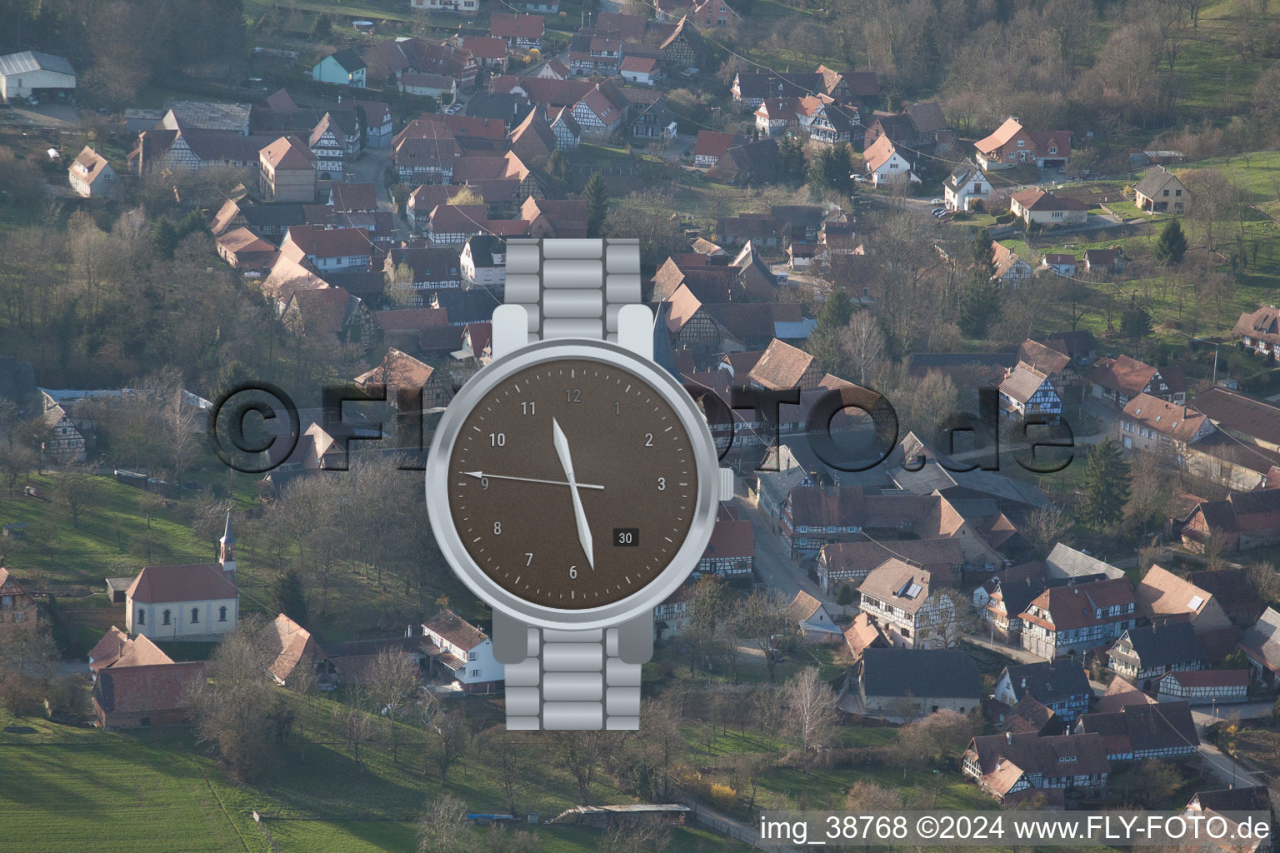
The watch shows 11:27:46
